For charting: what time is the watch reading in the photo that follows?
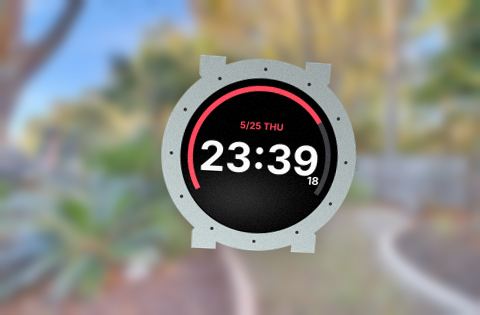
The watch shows 23:39:18
